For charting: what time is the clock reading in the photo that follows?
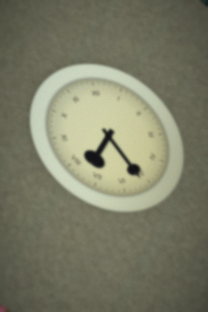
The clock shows 7:26
